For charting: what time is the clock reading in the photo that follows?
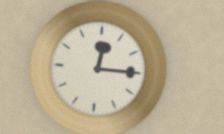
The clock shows 12:15
